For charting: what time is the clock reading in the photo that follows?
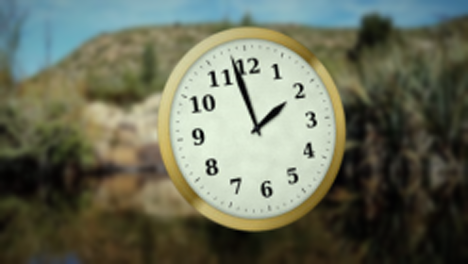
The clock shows 1:58
